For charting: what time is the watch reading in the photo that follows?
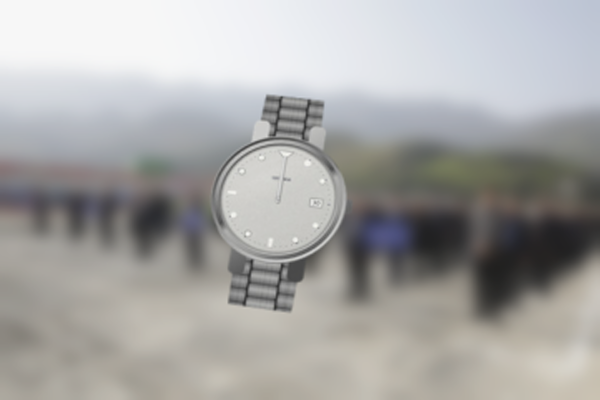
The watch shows 12:00
